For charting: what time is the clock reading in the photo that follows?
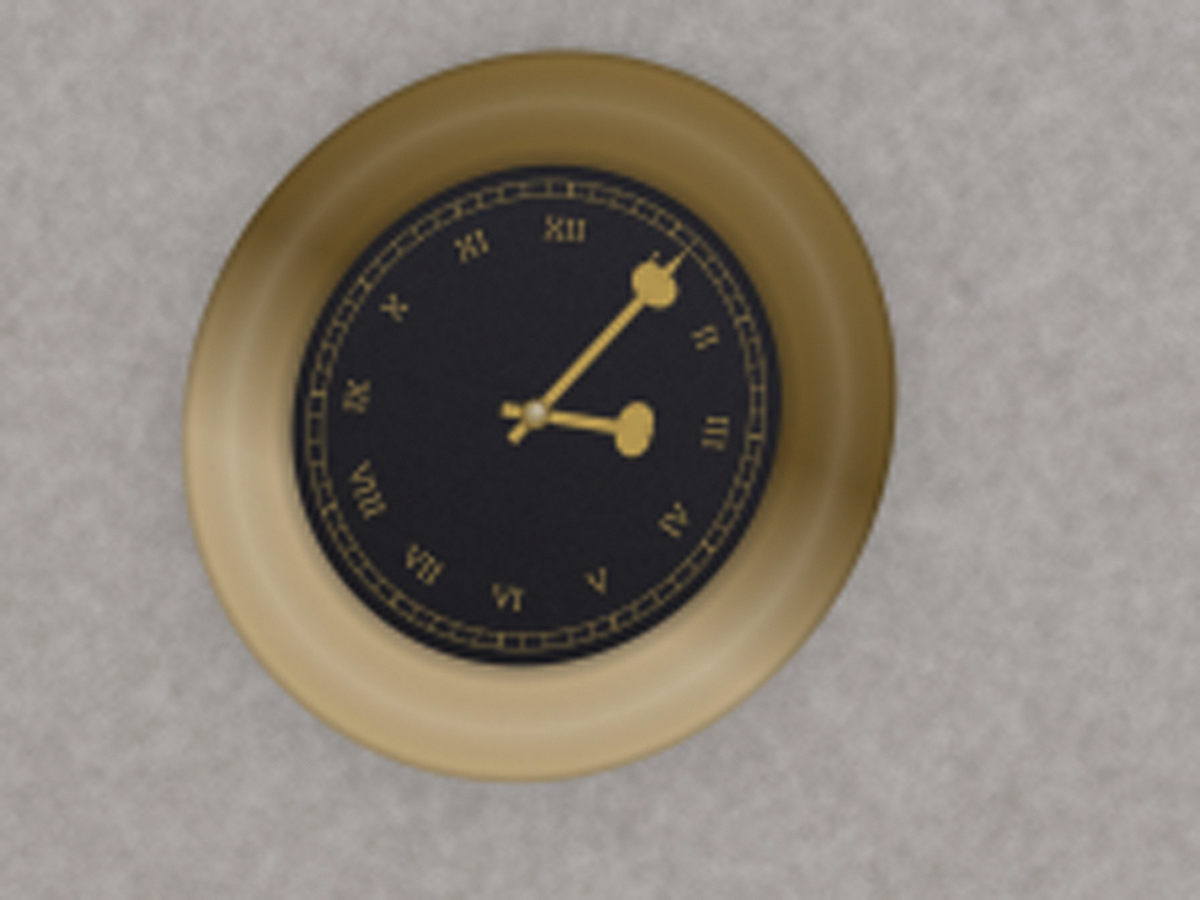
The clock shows 3:06
